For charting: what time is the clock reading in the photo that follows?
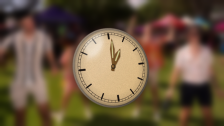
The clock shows 1:01
